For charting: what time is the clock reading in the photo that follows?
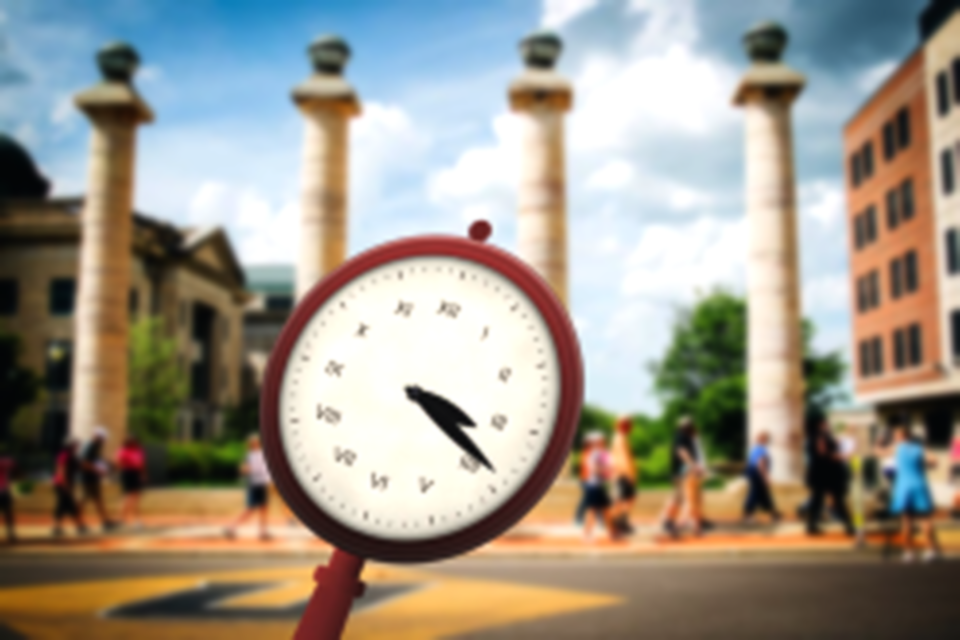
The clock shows 3:19
